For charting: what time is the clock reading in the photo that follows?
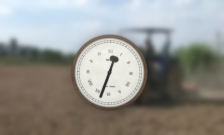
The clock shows 12:33
